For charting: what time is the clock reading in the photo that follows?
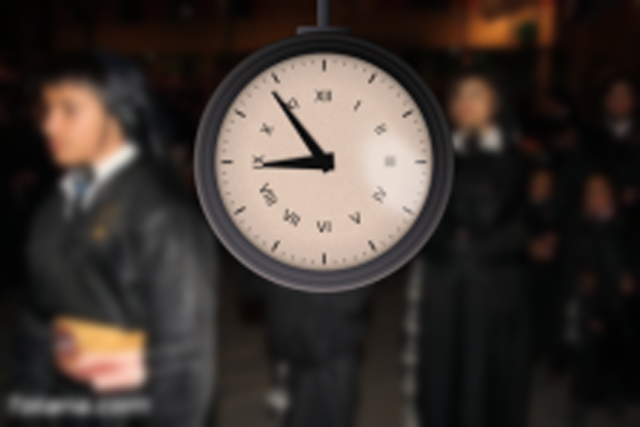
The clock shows 8:54
